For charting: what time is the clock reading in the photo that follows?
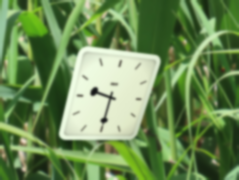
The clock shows 9:30
